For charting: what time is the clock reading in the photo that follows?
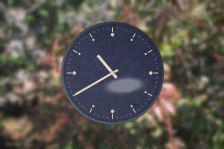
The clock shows 10:40
